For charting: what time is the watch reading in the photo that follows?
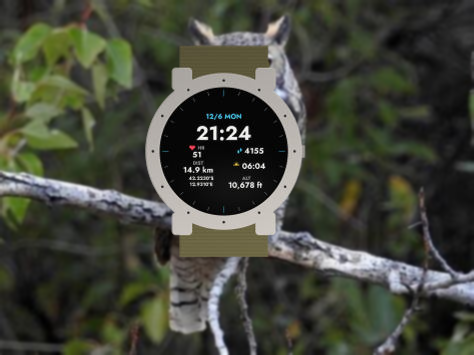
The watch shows 21:24
